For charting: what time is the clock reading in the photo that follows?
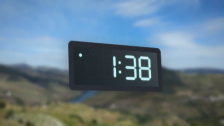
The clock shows 1:38
